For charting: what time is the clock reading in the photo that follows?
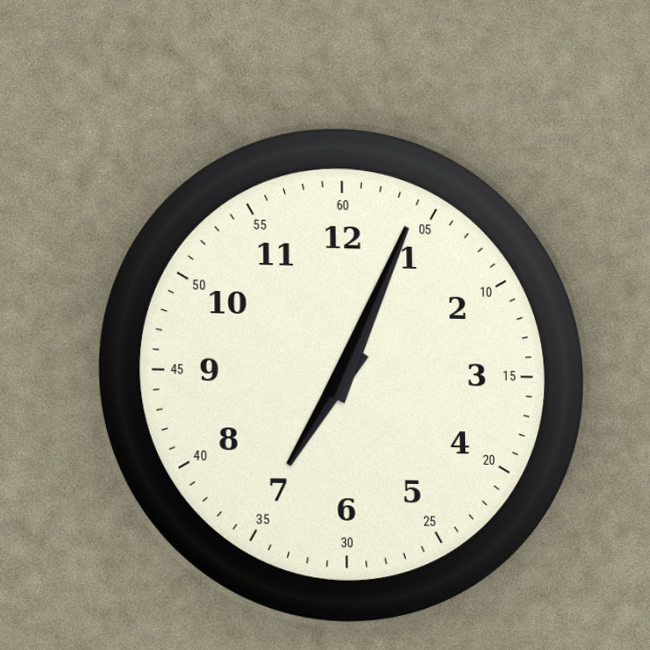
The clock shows 7:04
